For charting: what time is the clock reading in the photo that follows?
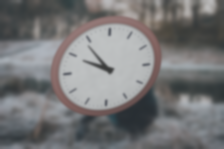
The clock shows 9:54
